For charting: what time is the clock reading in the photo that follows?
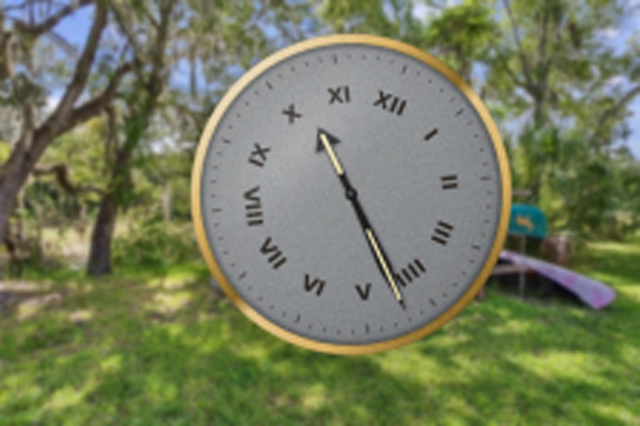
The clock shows 10:22
